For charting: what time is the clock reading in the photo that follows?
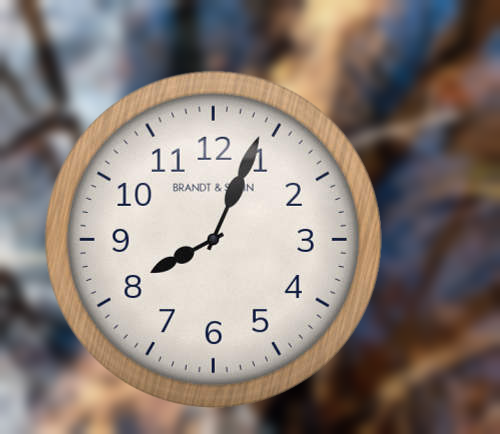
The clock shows 8:04
